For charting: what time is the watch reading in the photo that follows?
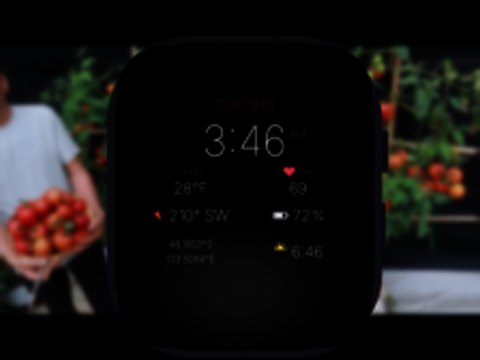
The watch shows 3:46
